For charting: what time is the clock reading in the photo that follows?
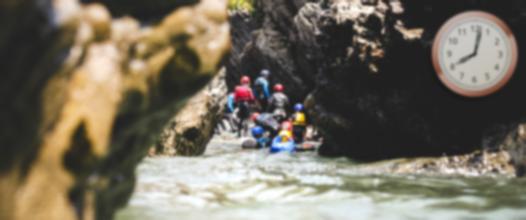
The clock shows 8:02
